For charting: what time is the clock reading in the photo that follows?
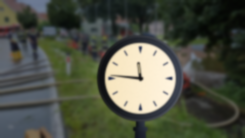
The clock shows 11:46
